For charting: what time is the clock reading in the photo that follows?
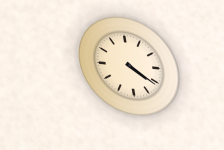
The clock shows 4:21
